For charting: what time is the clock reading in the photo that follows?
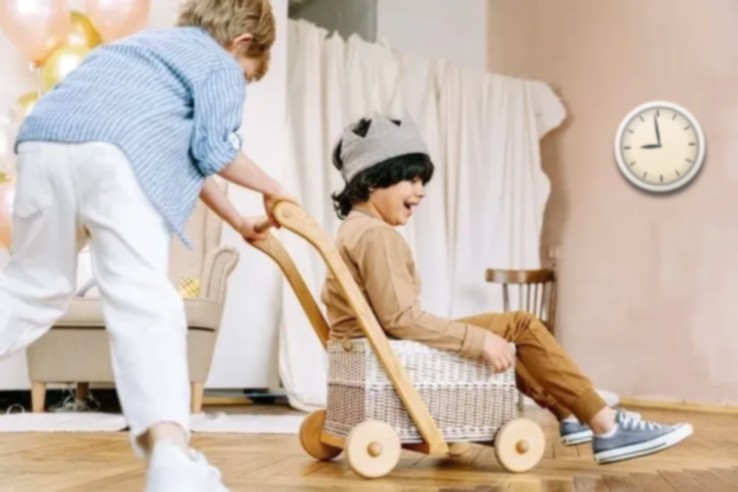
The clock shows 8:59
